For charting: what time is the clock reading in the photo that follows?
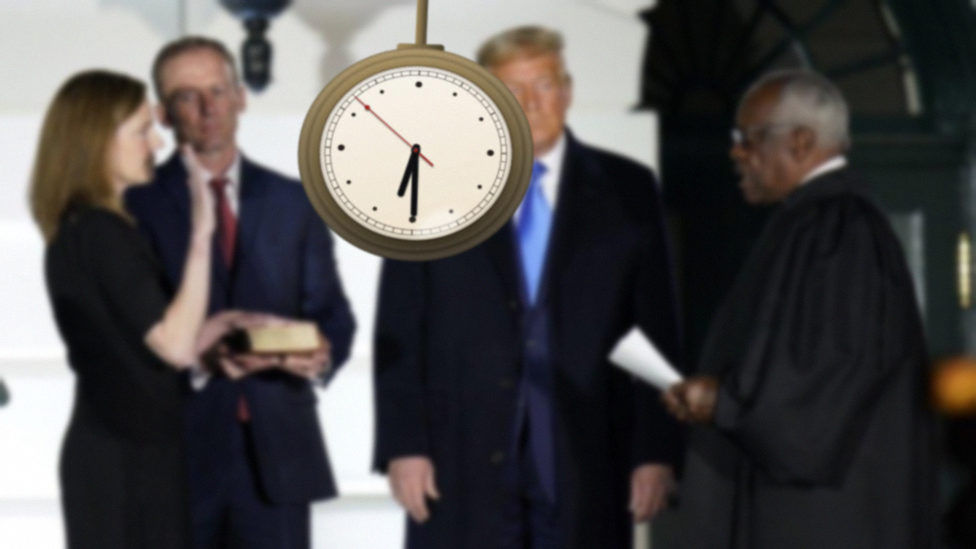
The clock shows 6:29:52
